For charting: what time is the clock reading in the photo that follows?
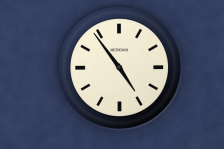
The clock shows 4:54
